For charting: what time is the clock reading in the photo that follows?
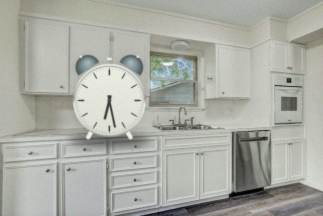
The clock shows 6:28
